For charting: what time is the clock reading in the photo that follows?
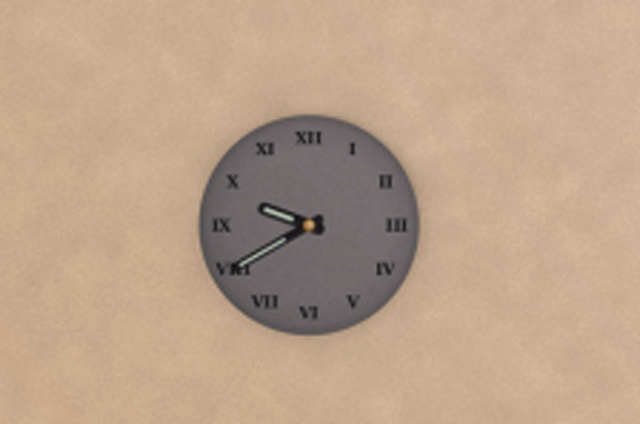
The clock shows 9:40
